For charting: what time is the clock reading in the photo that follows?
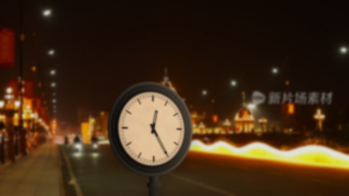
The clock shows 12:25
